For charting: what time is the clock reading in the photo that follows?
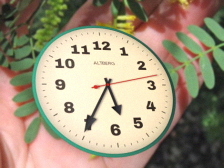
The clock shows 5:35:13
